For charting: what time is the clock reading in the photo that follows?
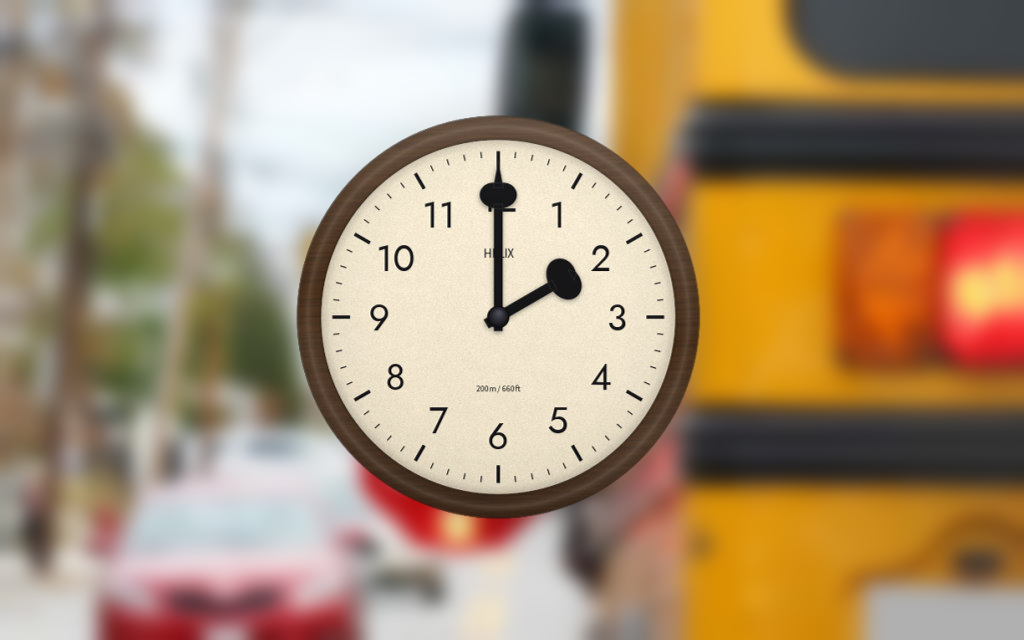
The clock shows 2:00
